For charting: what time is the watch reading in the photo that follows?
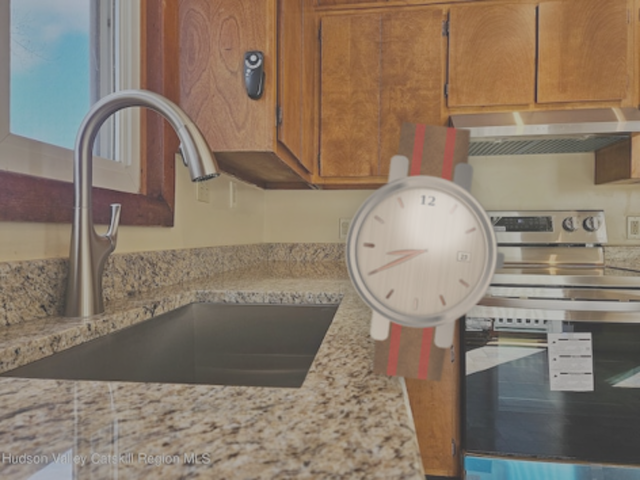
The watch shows 8:40
